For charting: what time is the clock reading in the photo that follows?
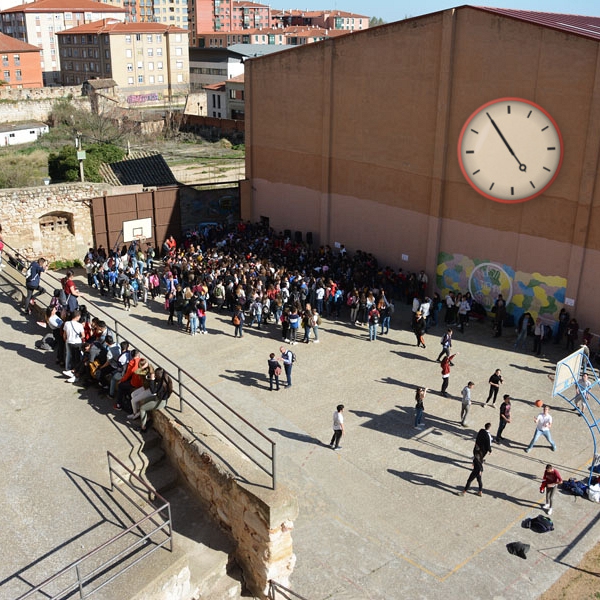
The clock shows 4:55
